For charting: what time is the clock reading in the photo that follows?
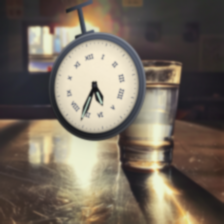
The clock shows 5:36
